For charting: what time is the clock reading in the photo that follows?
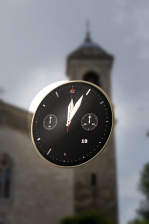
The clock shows 12:04
